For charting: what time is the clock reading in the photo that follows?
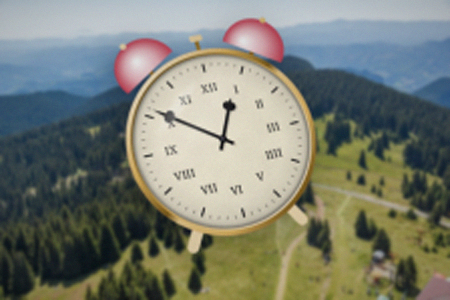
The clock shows 12:51
